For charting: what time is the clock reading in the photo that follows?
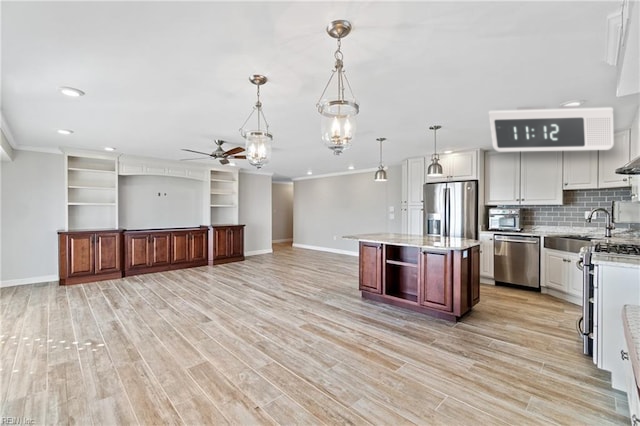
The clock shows 11:12
